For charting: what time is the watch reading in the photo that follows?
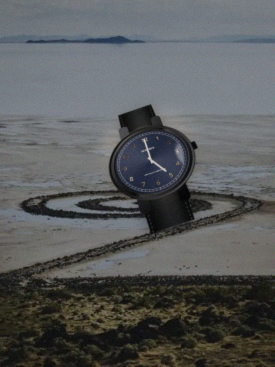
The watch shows 5:00
